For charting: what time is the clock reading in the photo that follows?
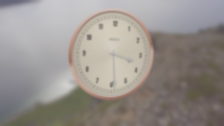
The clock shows 3:29
